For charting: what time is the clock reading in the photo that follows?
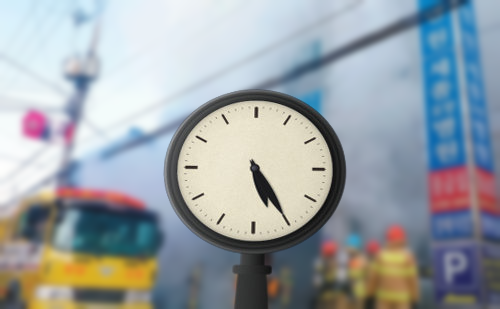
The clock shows 5:25
